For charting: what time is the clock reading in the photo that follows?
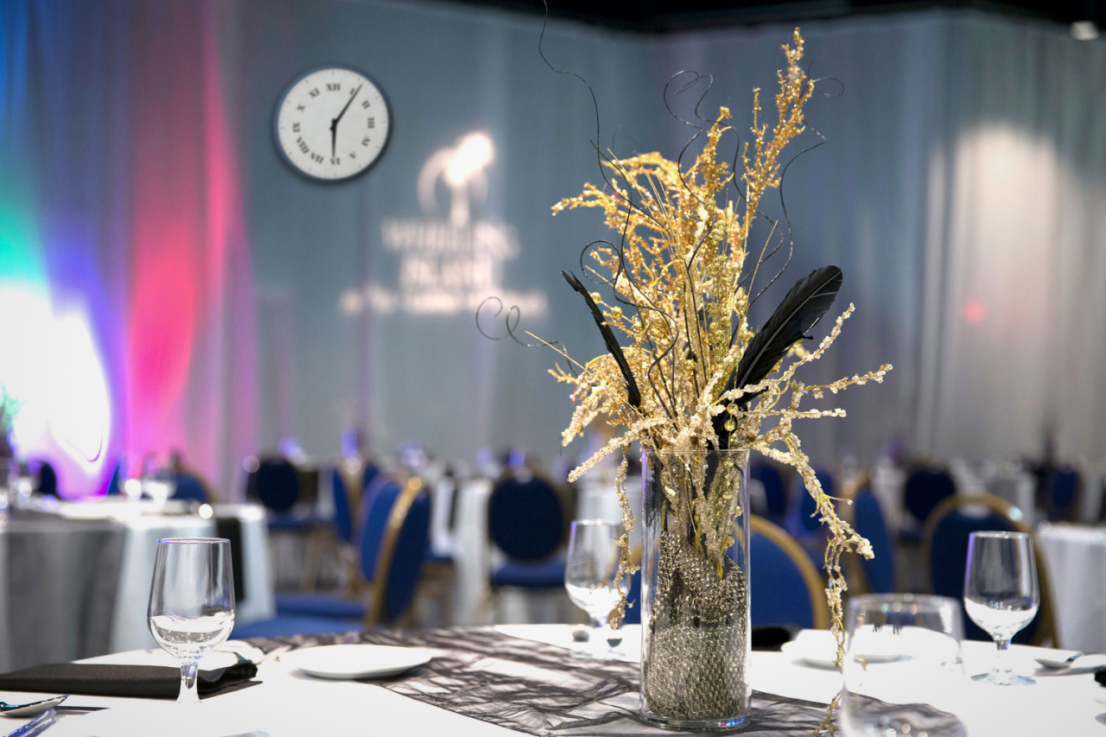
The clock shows 6:06
